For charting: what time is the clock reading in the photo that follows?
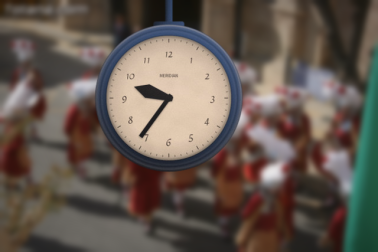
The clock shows 9:36
